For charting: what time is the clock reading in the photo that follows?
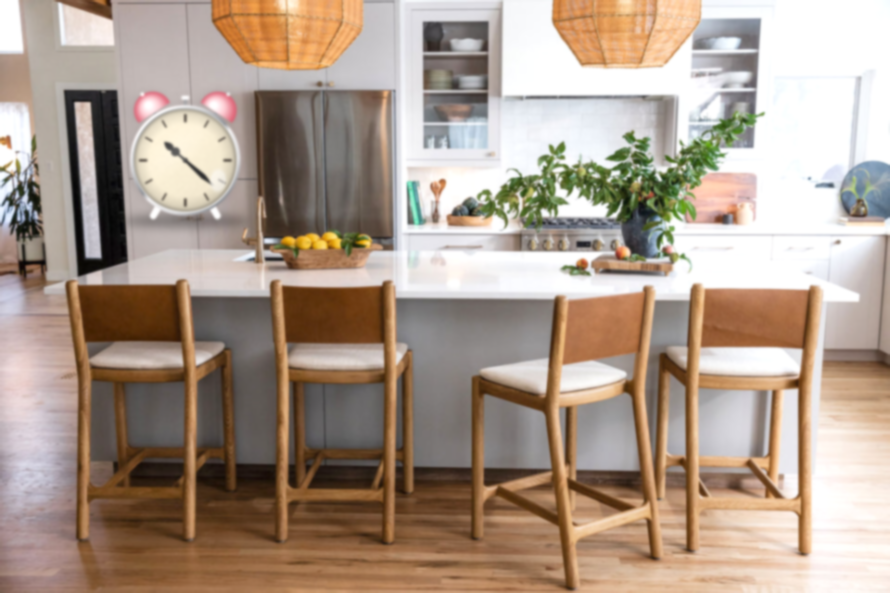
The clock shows 10:22
